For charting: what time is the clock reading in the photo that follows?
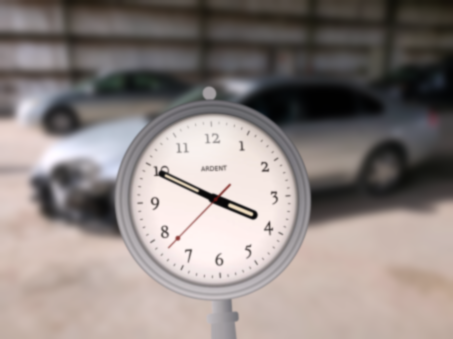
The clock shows 3:49:38
